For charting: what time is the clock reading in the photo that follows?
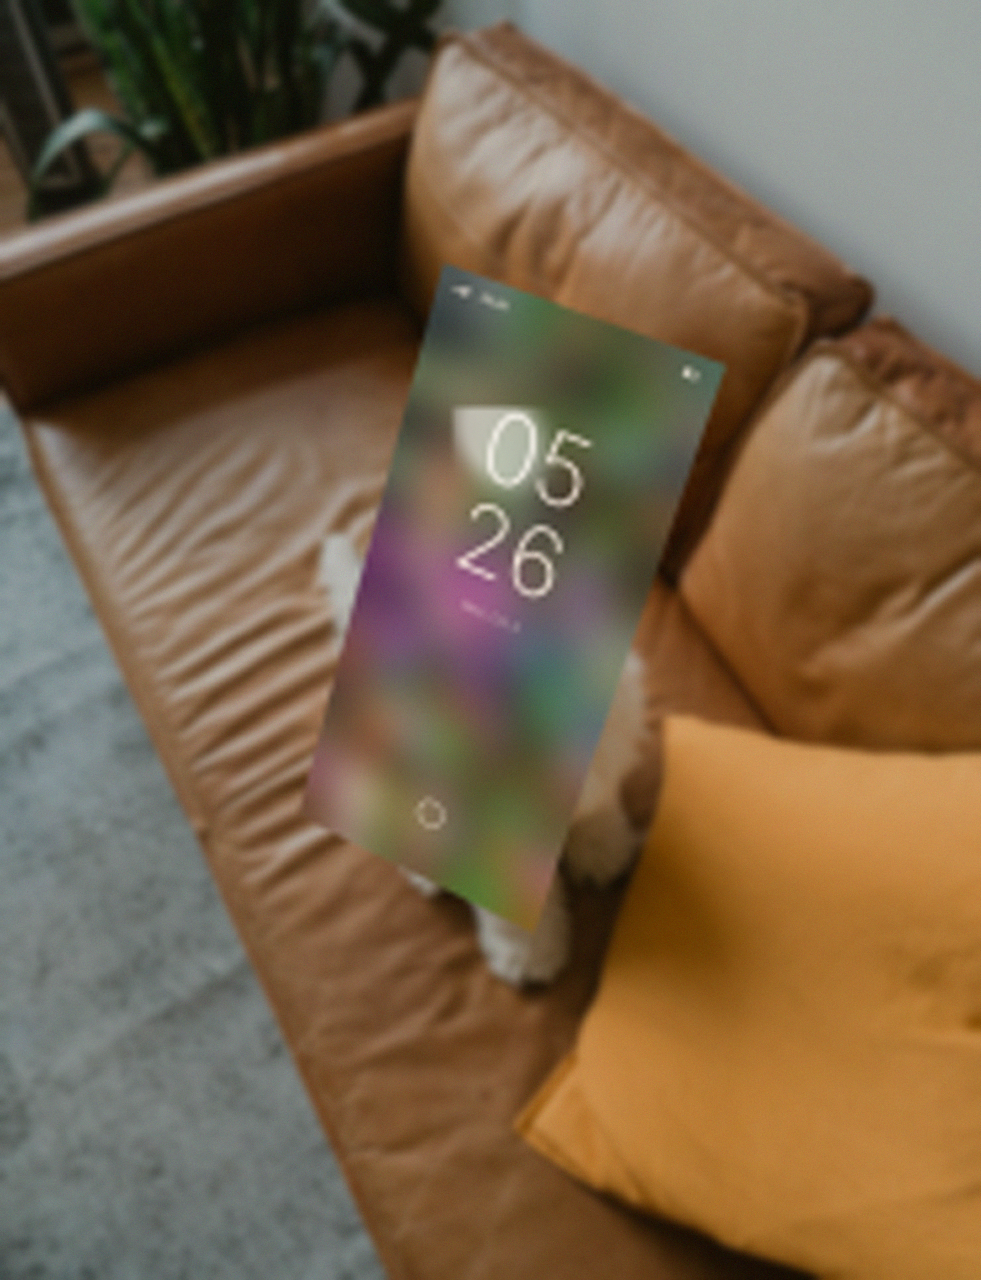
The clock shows 5:26
